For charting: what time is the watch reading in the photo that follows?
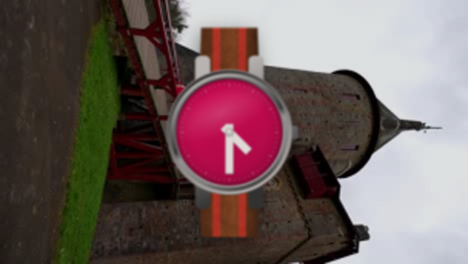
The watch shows 4:30
